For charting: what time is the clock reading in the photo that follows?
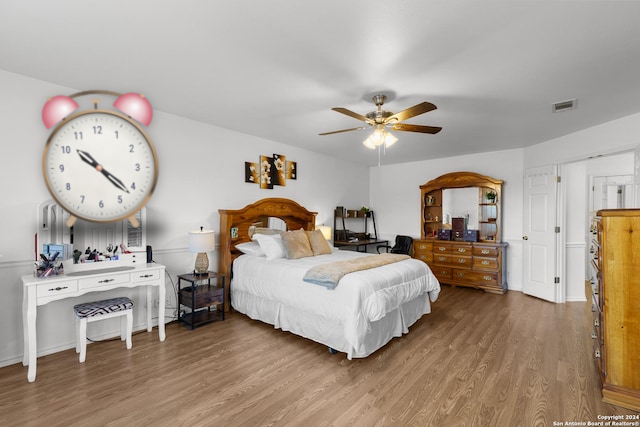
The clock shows 10:22
